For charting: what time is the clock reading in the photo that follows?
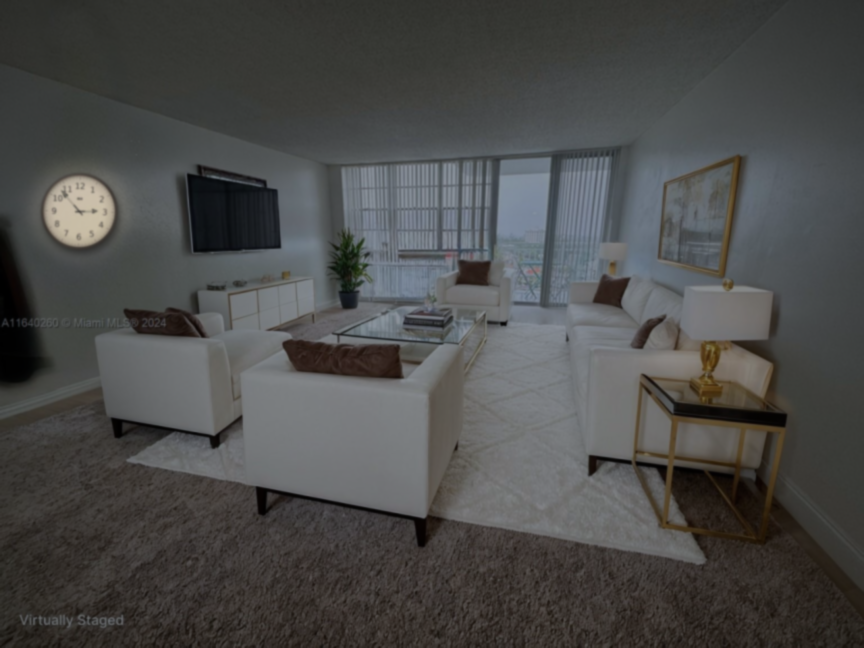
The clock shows 2:53
